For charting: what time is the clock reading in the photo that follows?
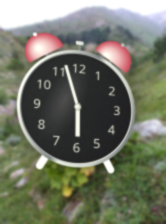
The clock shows 5:57
